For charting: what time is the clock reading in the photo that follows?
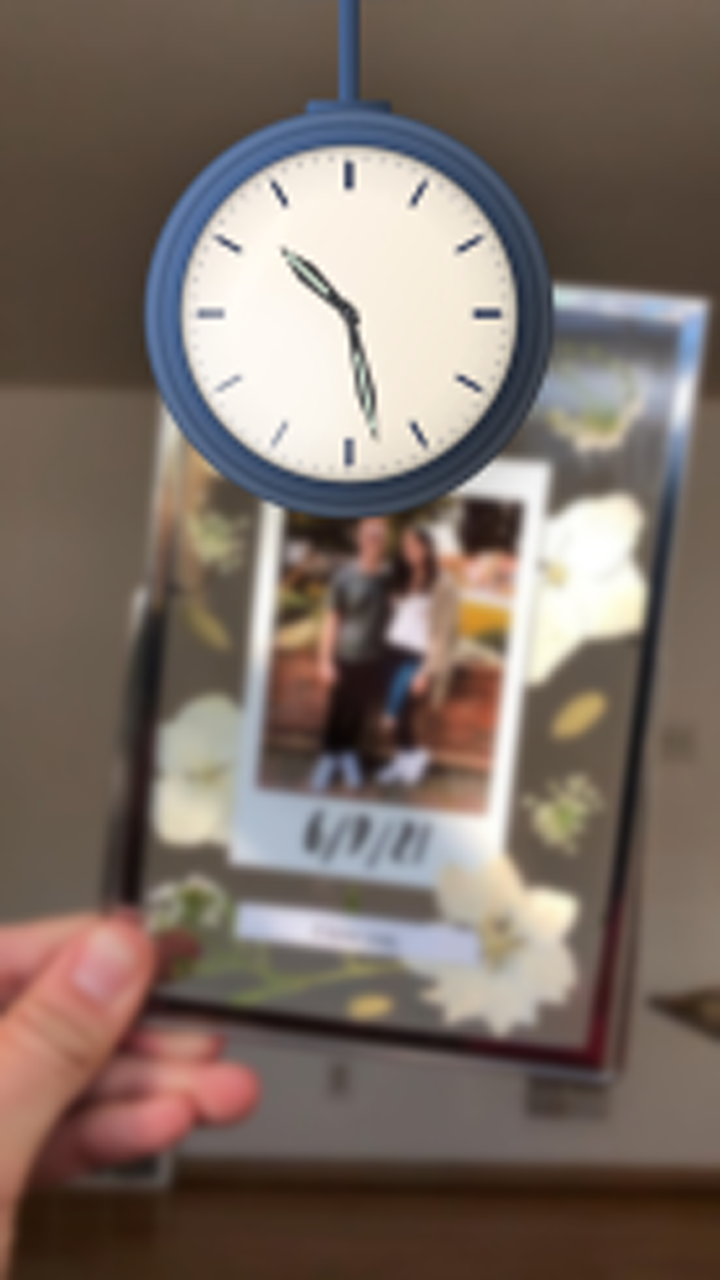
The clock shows 10:28
